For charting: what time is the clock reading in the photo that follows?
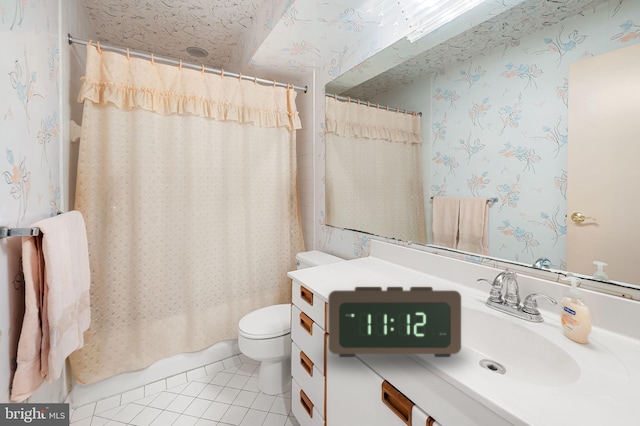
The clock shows 11:12
